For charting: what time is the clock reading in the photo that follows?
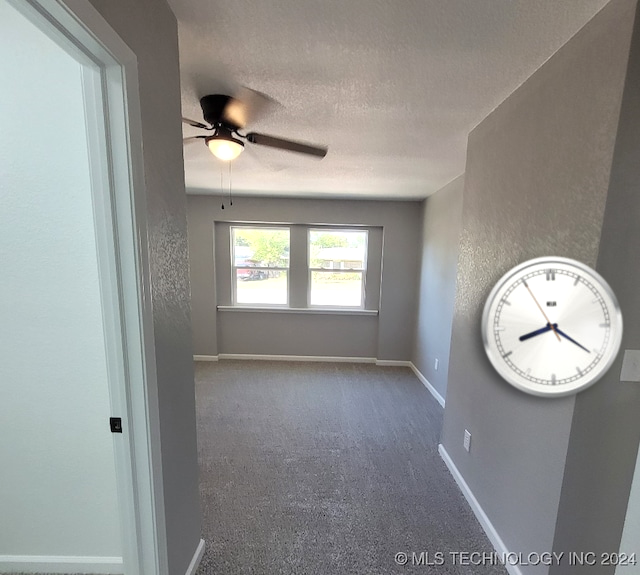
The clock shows 8:20:55
